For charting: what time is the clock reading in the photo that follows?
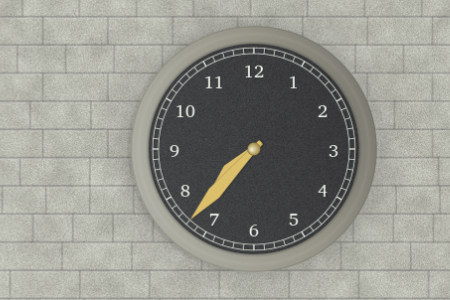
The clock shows 7:37
